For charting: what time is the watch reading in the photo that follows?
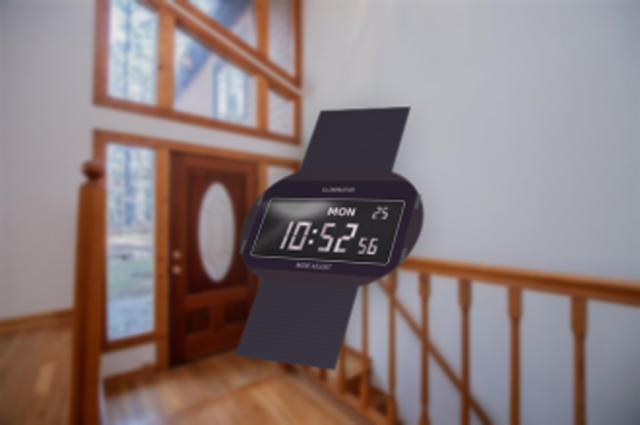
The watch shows 10:52:56
